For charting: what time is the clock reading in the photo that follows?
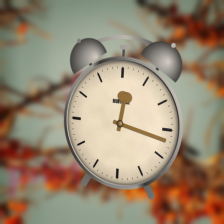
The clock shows 12:17
